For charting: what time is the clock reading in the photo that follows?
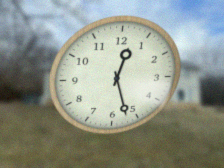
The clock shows 12:27
